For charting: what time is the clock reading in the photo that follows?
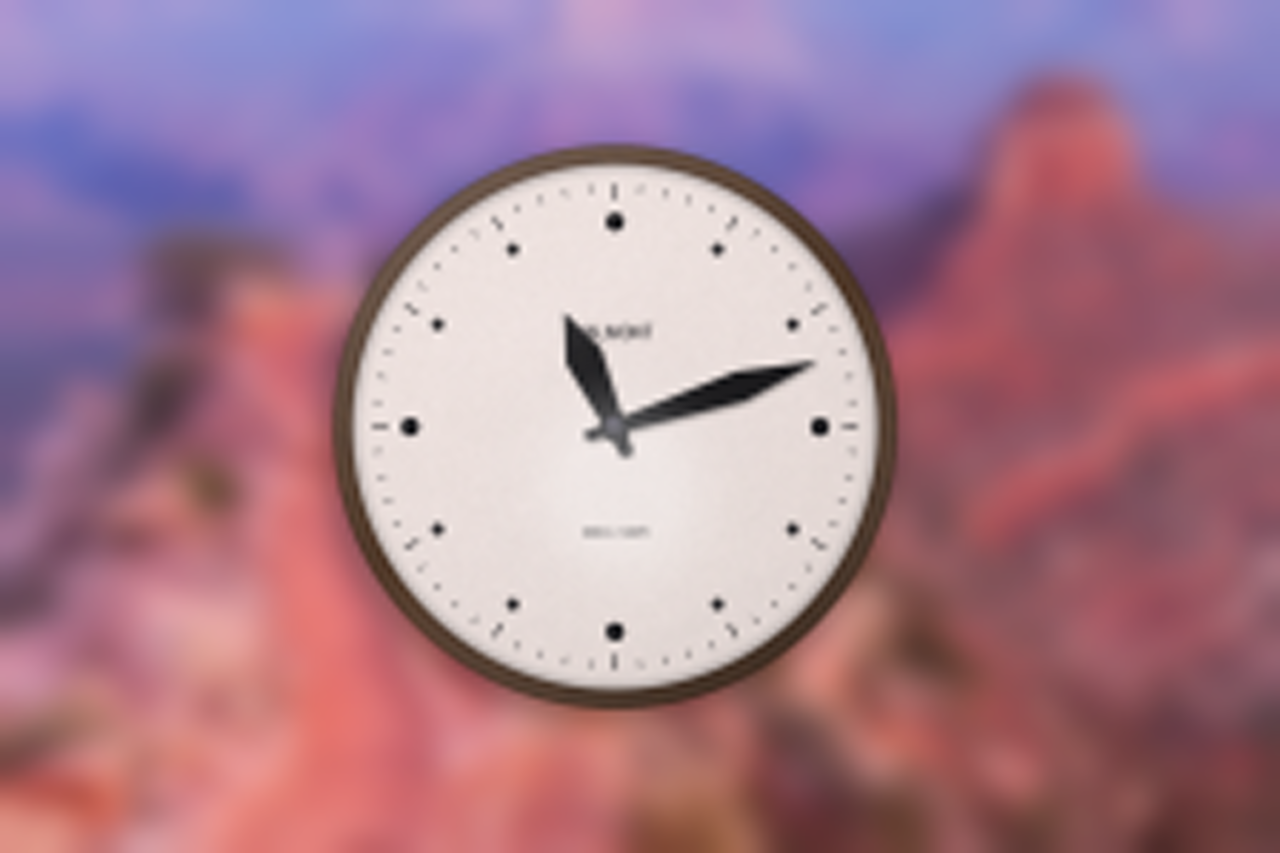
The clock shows 11:12
